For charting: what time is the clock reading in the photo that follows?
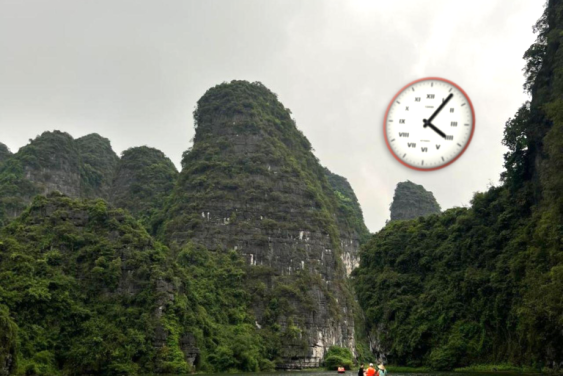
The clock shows 4:06
